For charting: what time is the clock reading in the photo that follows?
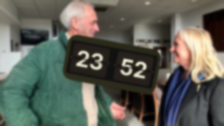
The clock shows 23:52
